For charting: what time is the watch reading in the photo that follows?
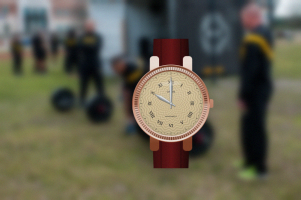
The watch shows 10:00
